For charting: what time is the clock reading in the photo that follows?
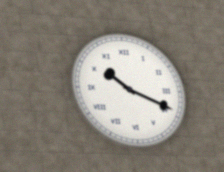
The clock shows 10:19
